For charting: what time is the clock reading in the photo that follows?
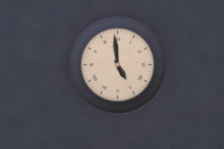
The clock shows 4:59
